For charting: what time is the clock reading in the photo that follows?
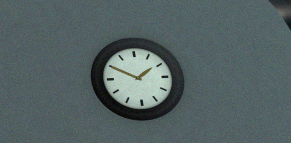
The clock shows 1:50
